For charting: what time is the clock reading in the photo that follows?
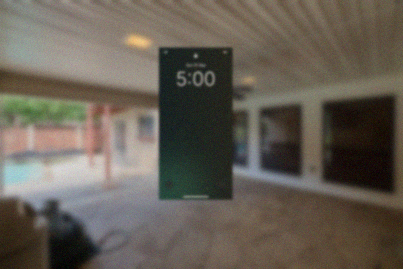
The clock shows 5:00
